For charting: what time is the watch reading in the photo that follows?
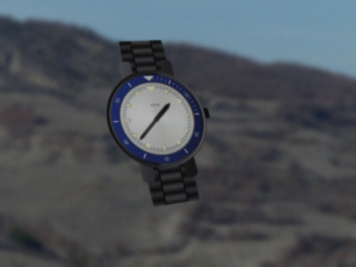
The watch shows 1:38
